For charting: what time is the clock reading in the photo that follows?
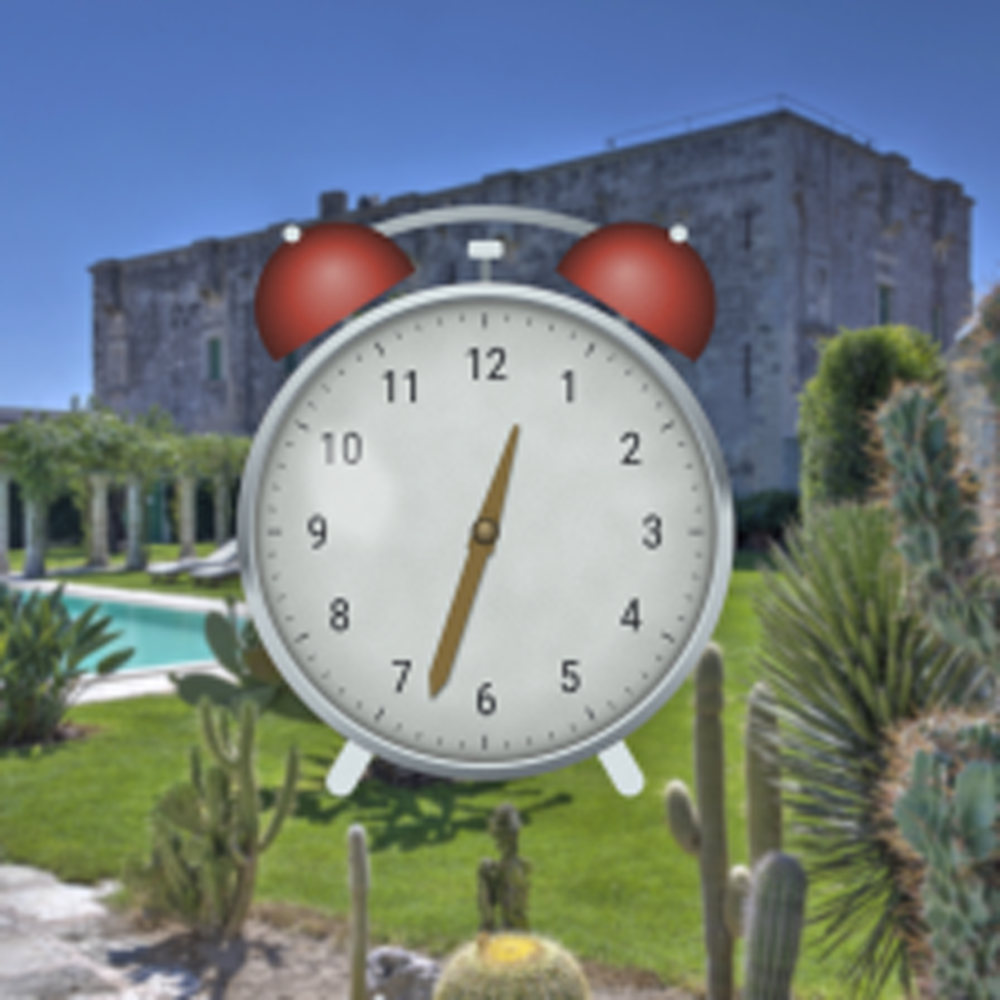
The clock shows 12:33
